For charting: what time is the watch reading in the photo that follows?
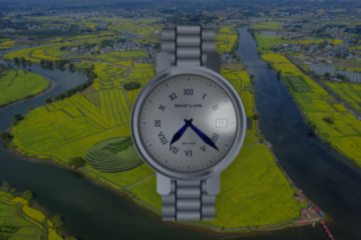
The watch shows 7:22
